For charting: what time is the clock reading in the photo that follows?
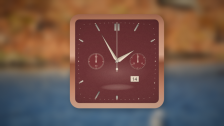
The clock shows 1:55
